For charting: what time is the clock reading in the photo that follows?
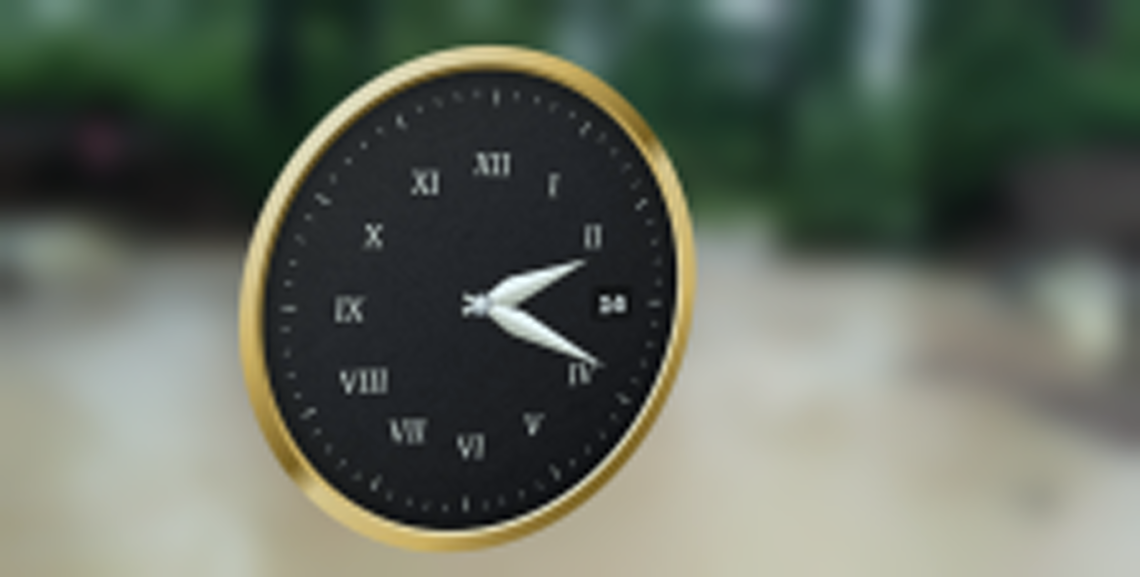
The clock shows 2:19
